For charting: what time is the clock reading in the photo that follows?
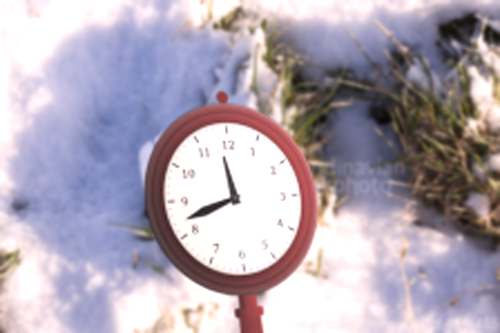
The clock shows 11:42
